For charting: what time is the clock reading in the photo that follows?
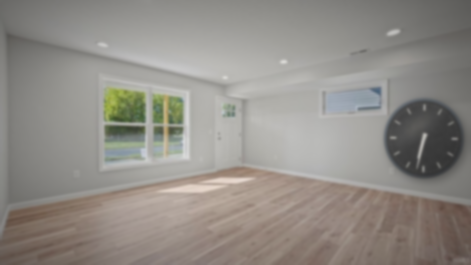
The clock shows 6:32
